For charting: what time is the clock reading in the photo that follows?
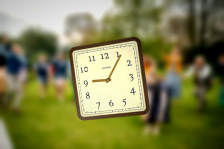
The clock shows 9:06
